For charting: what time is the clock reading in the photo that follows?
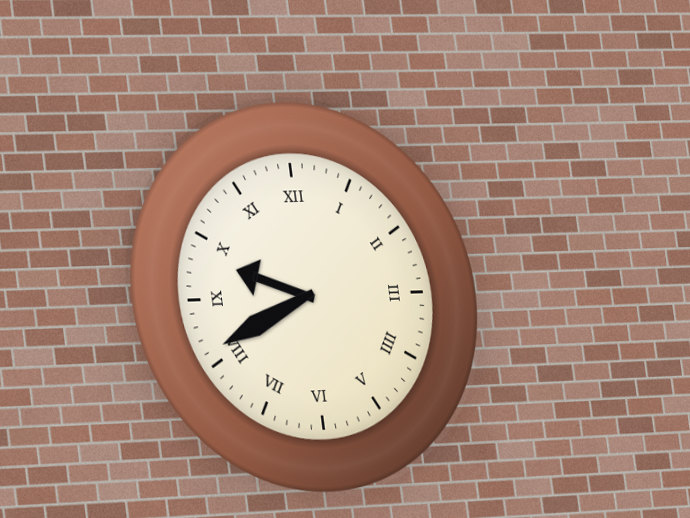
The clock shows 9:41
